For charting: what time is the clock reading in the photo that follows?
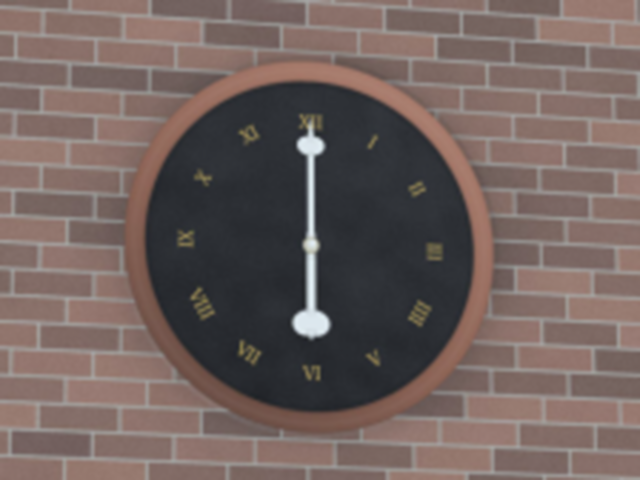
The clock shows 6:00
